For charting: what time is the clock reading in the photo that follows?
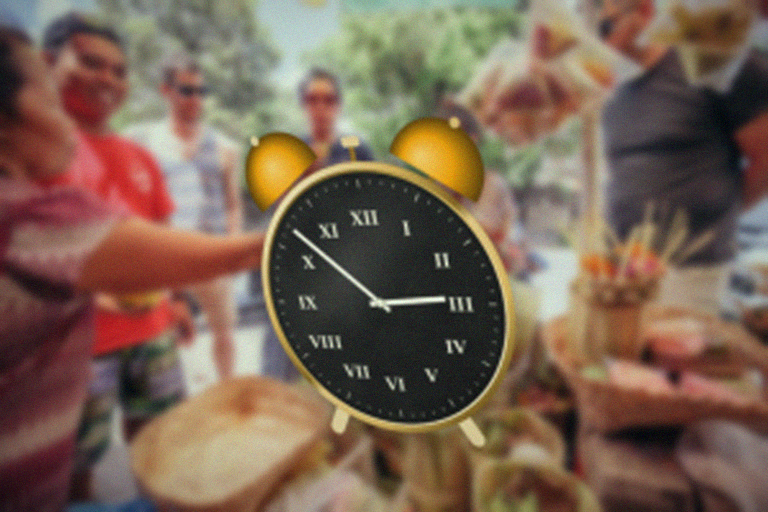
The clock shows 2:52
